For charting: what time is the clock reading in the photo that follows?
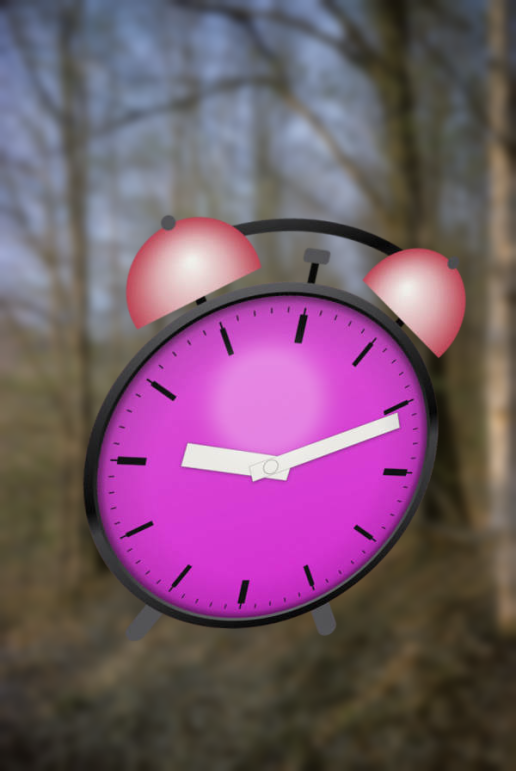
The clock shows 9:11
